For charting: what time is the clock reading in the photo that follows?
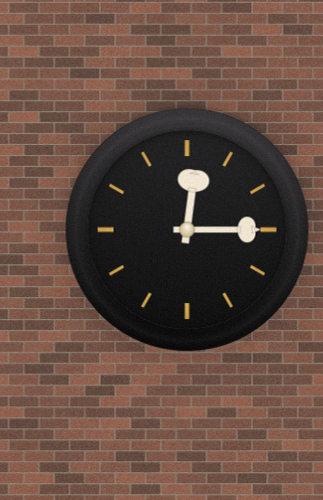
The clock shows 12:15
